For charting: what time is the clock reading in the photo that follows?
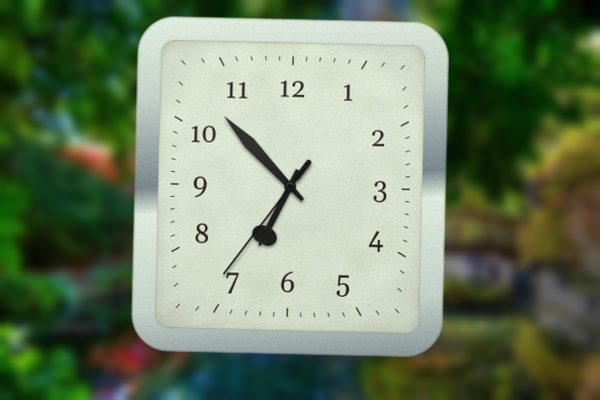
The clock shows 6:52:36
